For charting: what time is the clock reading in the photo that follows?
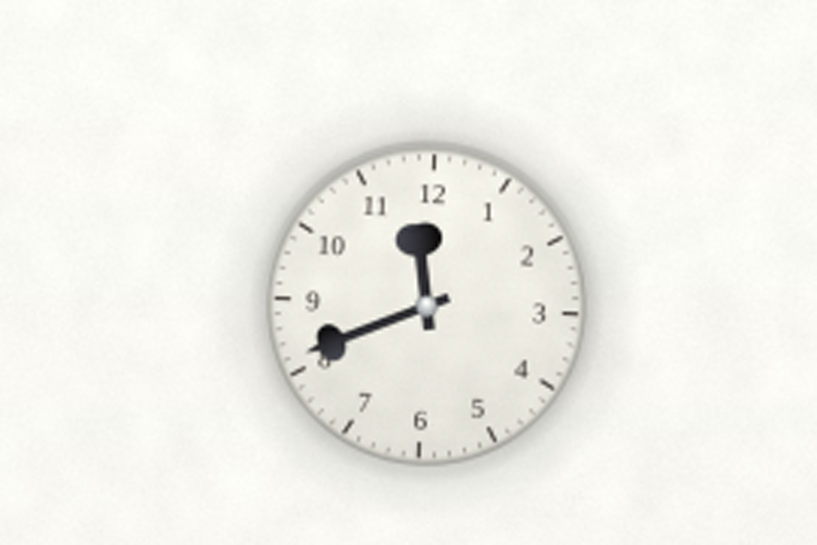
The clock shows 11:41
